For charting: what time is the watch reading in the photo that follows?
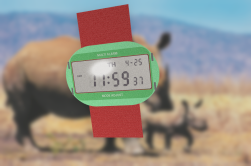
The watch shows 11:59:37
